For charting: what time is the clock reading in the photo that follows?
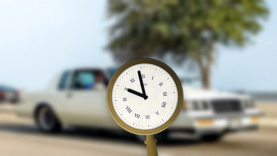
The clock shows 9:59
